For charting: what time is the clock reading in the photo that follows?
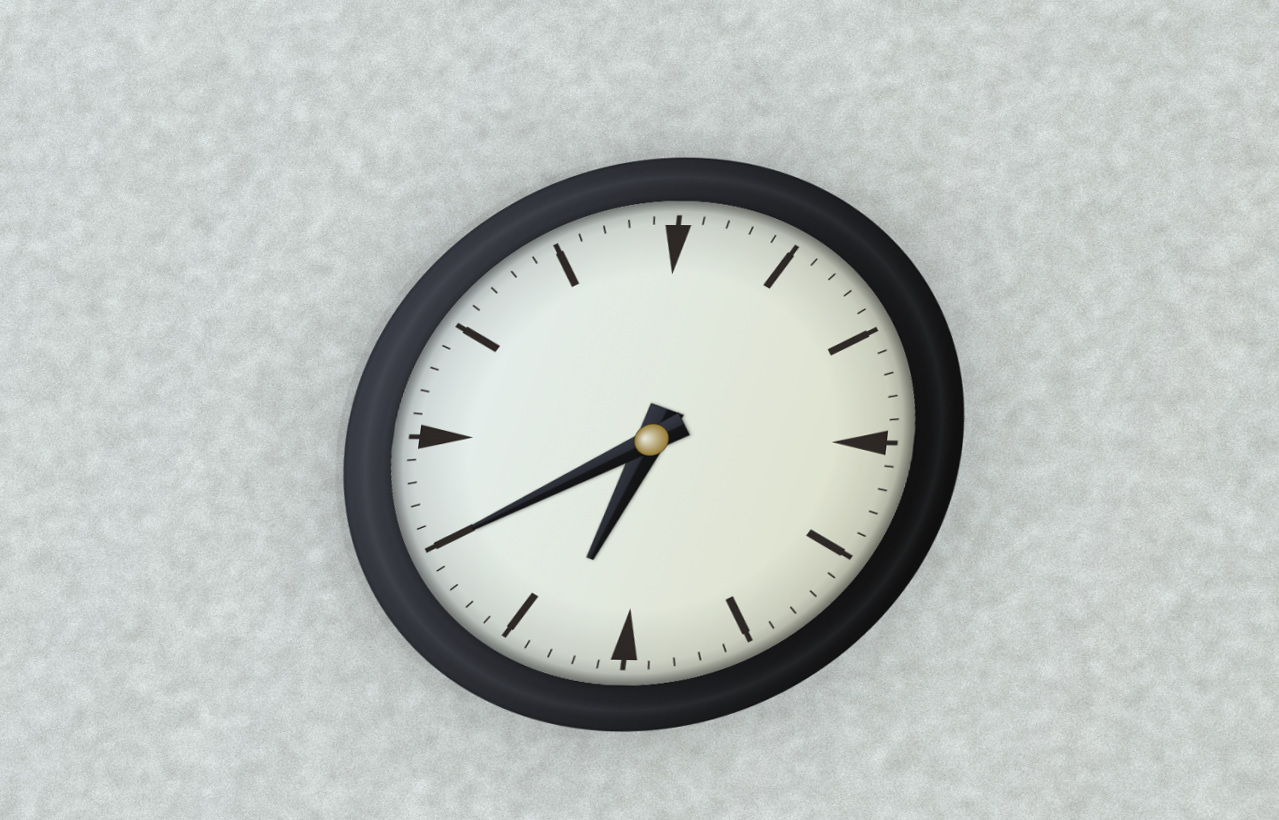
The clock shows 6:40
